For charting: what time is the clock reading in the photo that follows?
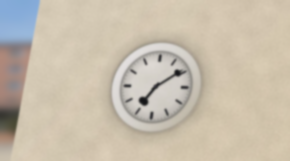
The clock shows 7:09
